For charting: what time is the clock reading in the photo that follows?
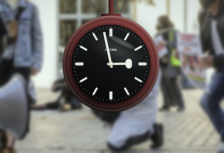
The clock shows 2:58
